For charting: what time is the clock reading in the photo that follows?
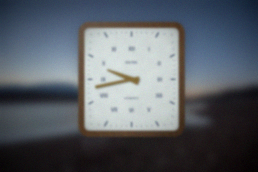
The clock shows 9:43
